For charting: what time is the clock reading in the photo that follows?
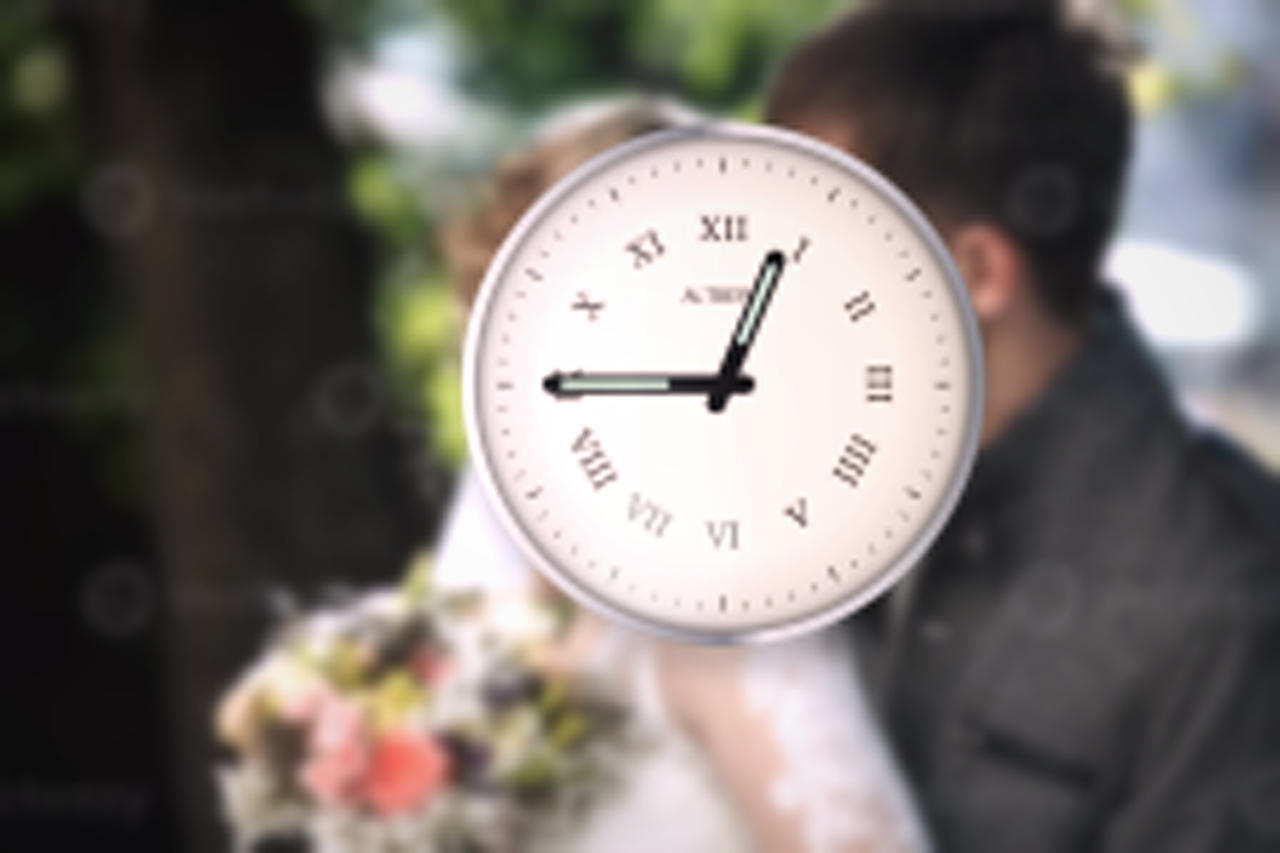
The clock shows 12:45
